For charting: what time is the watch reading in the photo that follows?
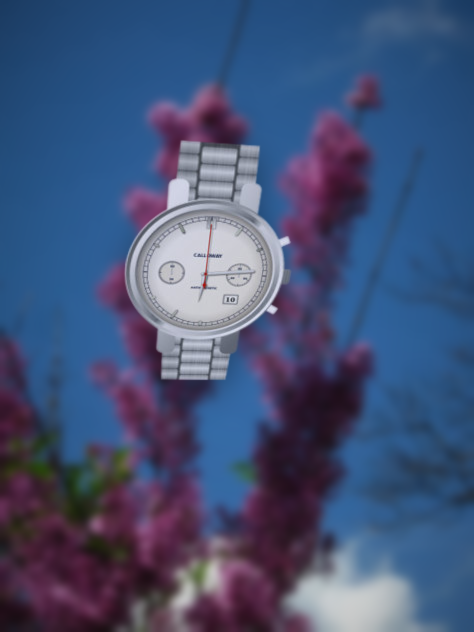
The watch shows 6:14
